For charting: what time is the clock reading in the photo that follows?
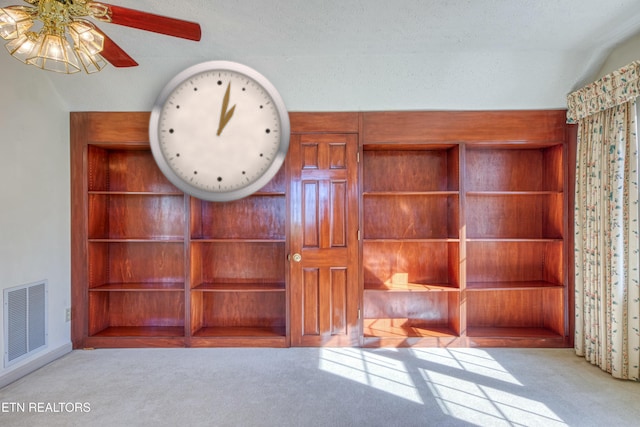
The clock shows 1:02
